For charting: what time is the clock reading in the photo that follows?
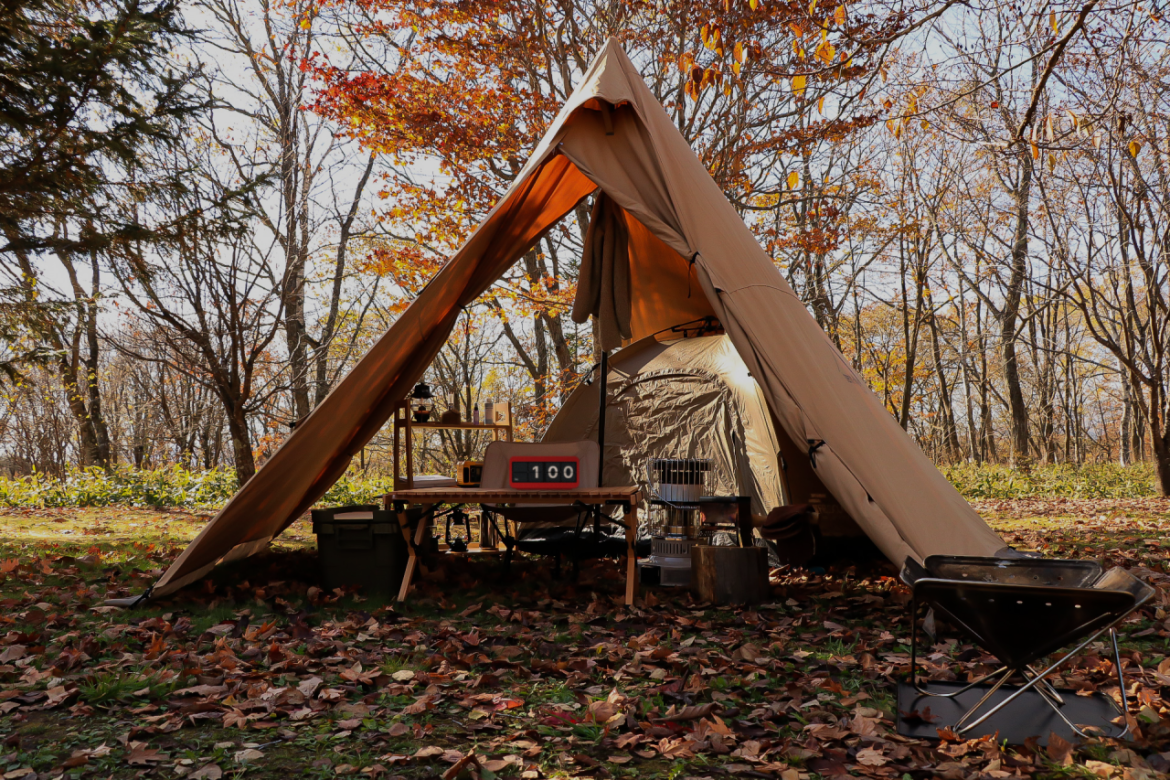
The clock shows 1:00
